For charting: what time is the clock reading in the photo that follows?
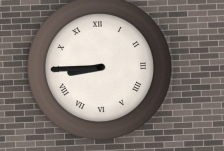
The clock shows 8:45
